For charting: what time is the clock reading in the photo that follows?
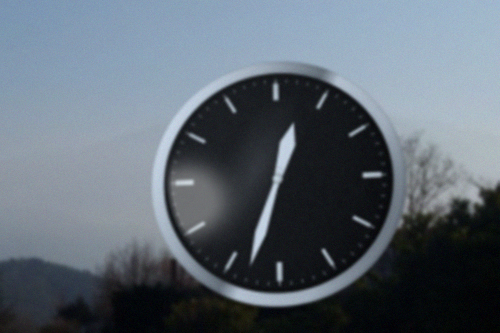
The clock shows 12:33
